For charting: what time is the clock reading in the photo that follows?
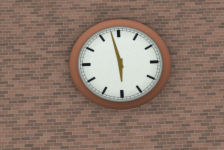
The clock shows 5:58
